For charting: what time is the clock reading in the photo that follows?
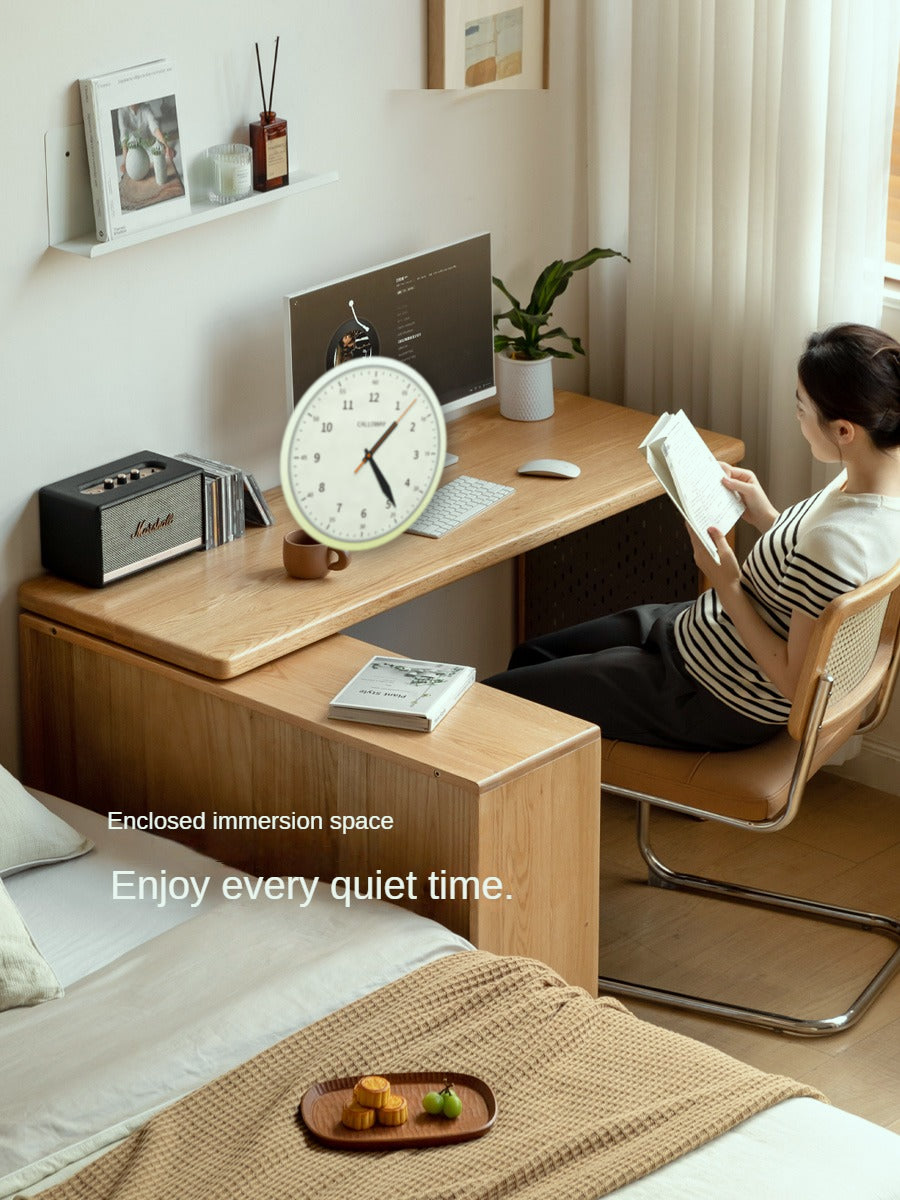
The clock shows 1:24:07
